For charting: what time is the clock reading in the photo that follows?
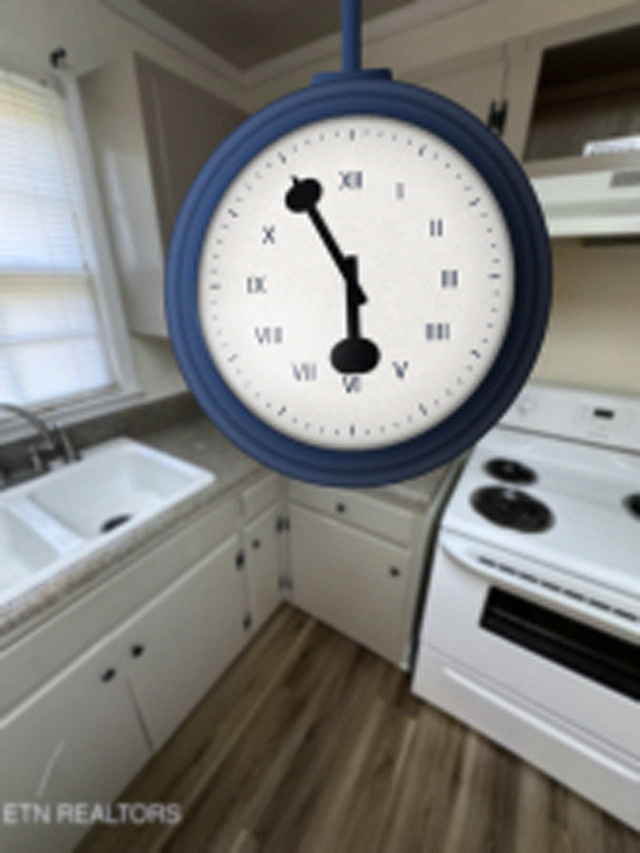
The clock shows 5:55
